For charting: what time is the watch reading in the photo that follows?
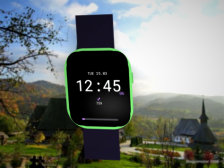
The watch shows 12:45
